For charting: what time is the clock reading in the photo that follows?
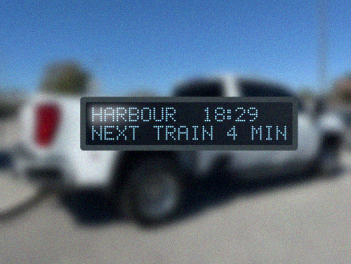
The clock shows 18:29
